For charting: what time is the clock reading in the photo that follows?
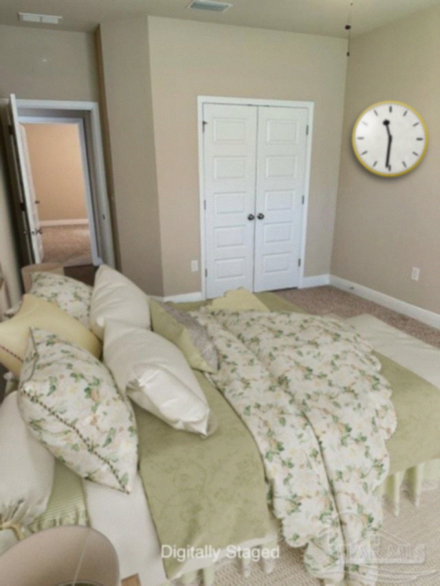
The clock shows 11:31
